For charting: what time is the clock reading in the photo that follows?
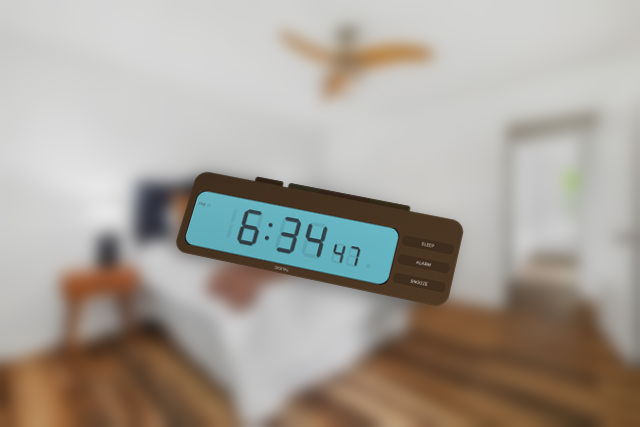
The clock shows 6:34:47
